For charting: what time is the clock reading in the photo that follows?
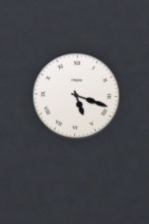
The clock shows 5:18
